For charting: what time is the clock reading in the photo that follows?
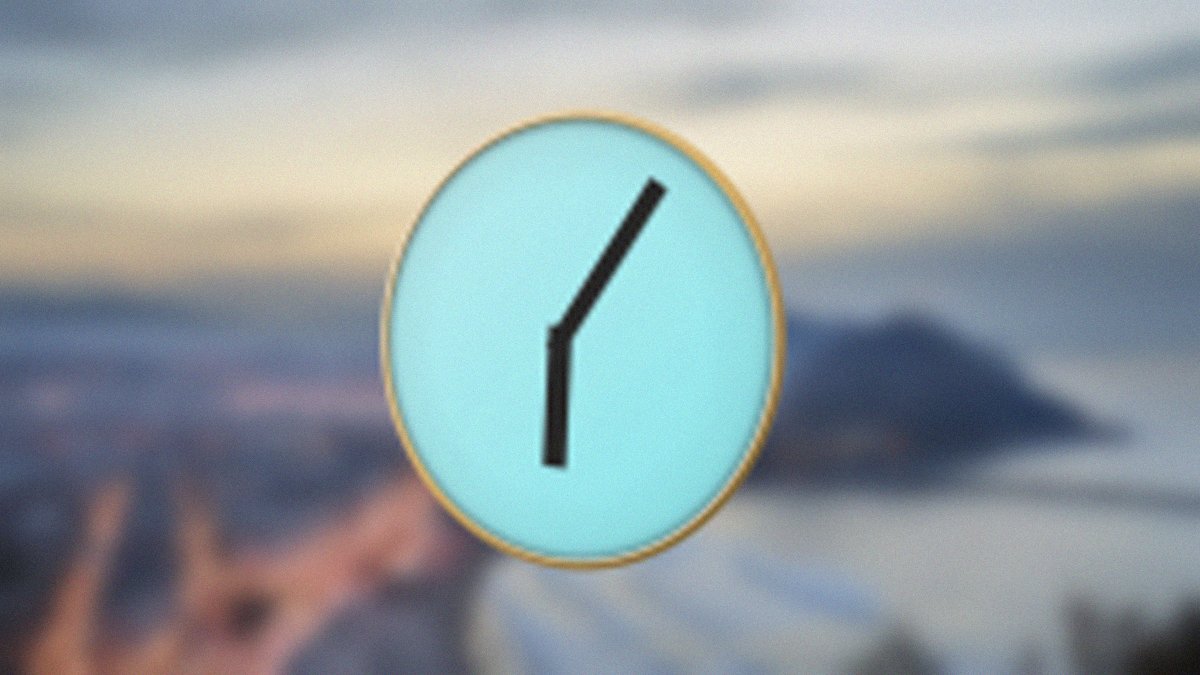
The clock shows 6:06
